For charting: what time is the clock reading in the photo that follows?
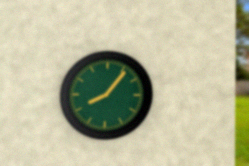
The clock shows 8:06
